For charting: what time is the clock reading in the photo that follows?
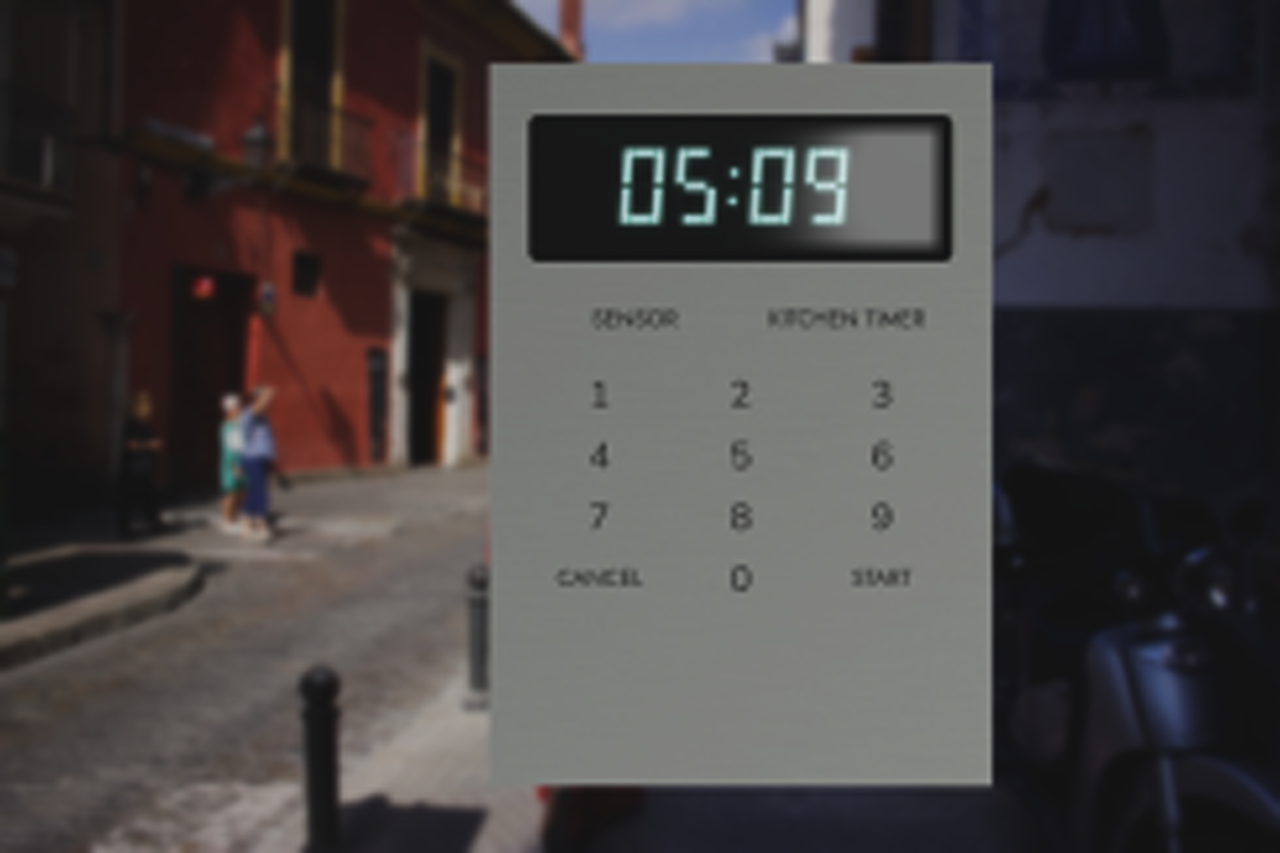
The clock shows 5:09
